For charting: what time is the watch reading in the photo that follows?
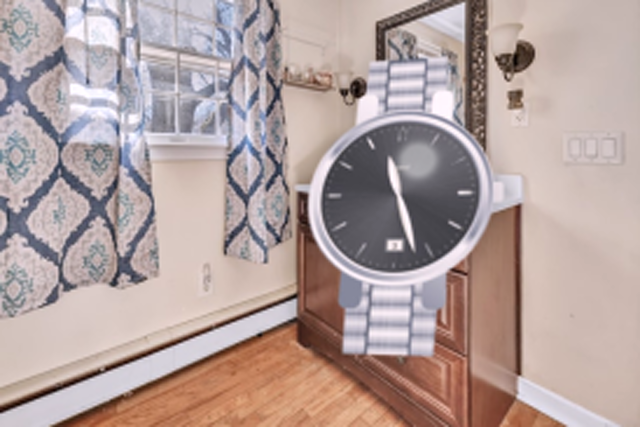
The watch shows 11:27
